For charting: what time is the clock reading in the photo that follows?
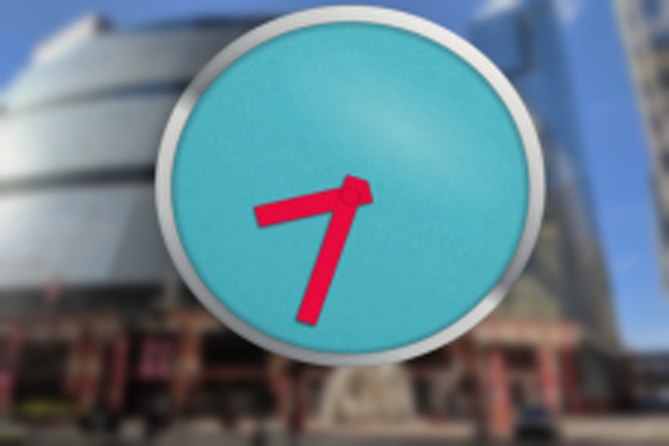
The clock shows 8:33
